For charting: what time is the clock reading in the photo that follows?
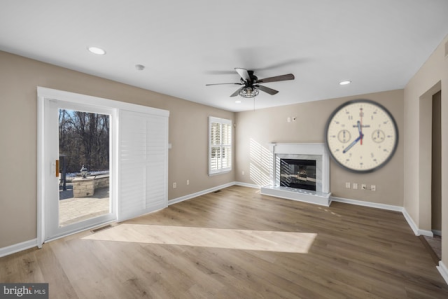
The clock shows 11:38
